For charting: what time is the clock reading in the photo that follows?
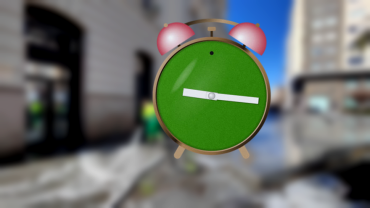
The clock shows 9:16
